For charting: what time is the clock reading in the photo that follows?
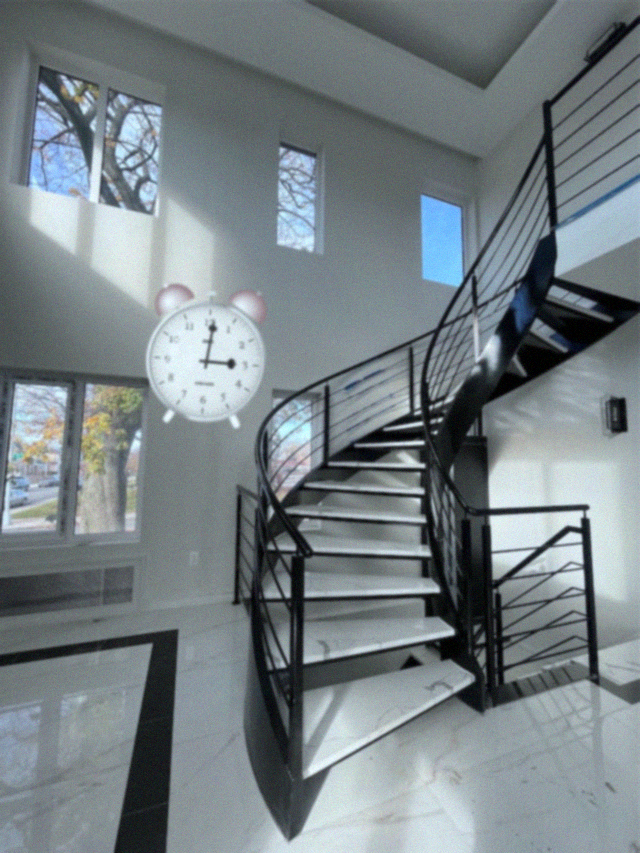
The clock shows 3:01
